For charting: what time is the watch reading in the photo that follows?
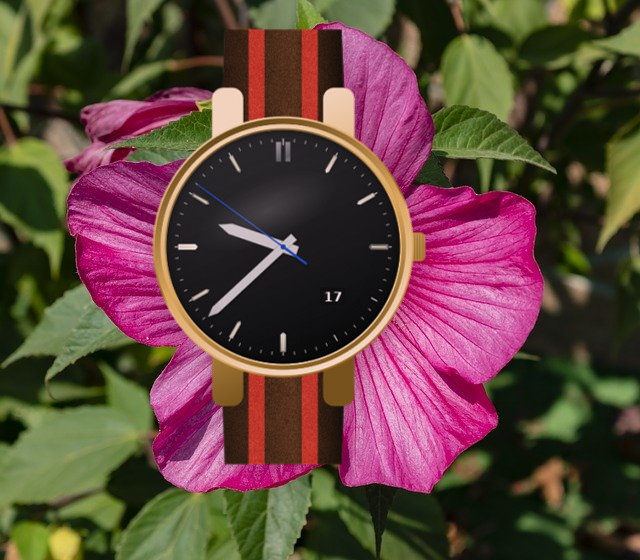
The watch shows 9:37:51
